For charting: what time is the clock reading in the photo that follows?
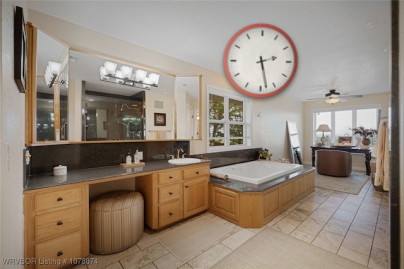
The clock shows 2:28
